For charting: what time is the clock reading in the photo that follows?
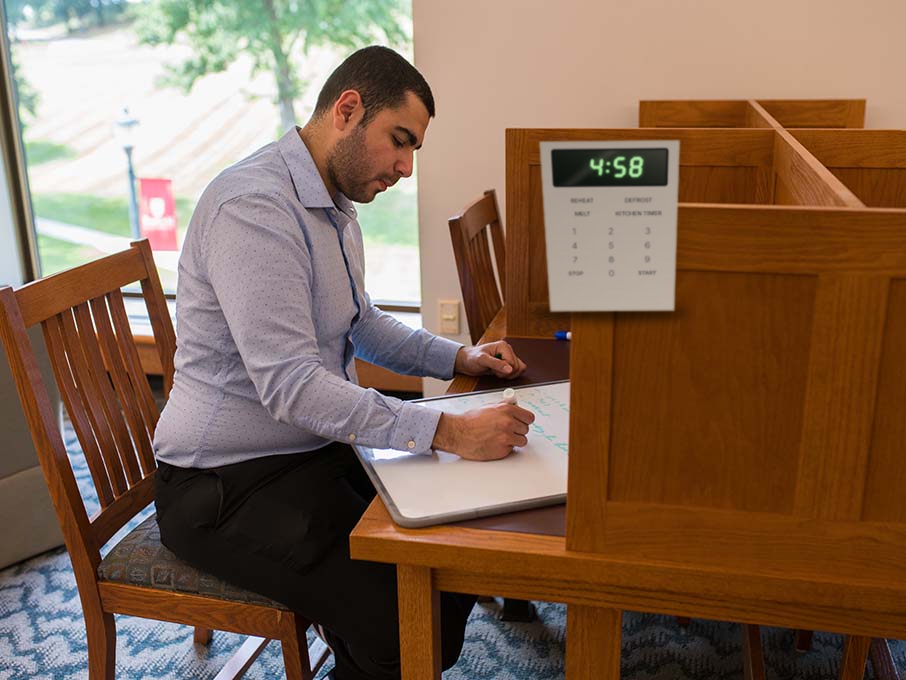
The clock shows 4:58
